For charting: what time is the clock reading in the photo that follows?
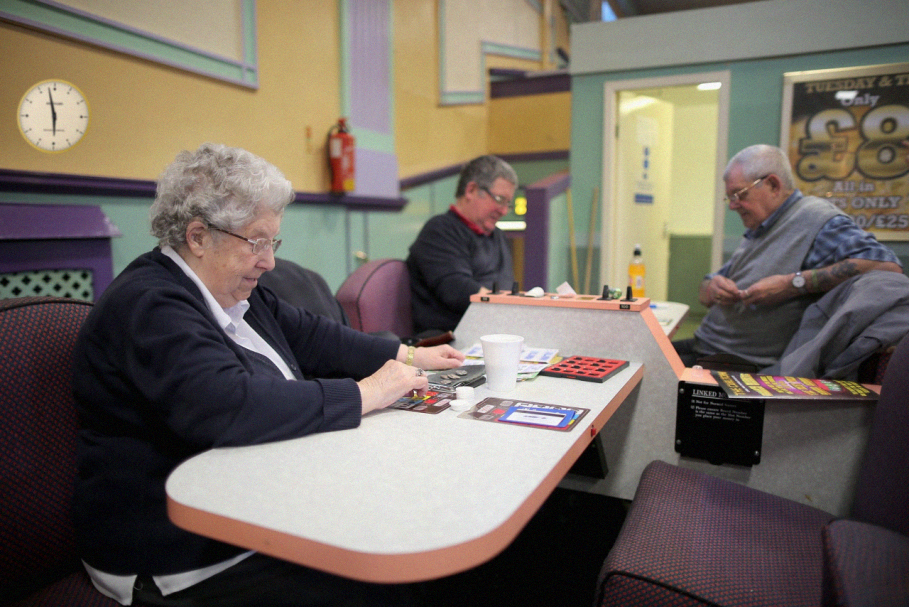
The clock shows 5:58
